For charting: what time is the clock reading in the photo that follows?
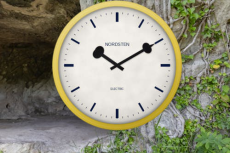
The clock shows 10:10
